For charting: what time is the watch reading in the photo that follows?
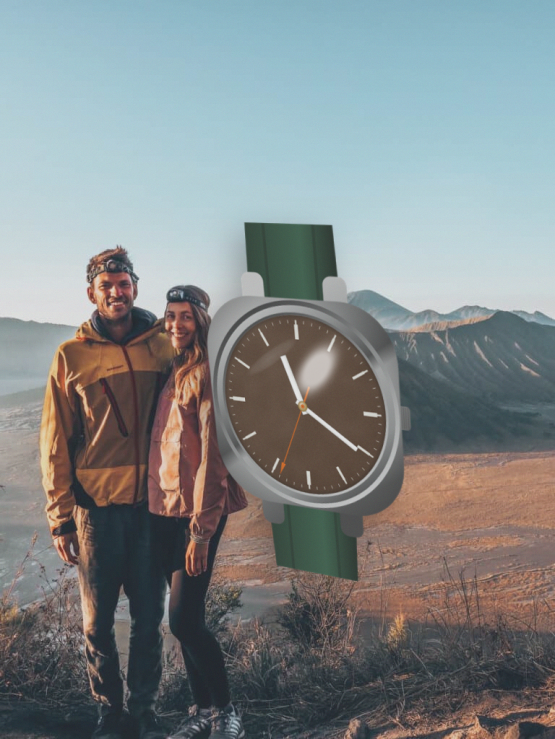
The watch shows 11:20:34
